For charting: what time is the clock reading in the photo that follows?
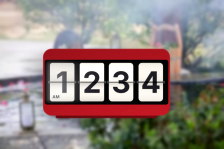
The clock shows 12:34
